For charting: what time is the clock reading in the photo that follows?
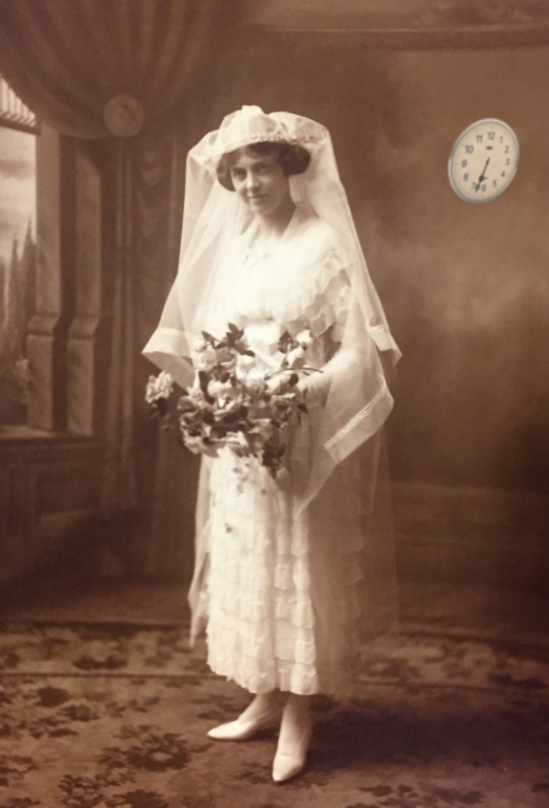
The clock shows 6:33
